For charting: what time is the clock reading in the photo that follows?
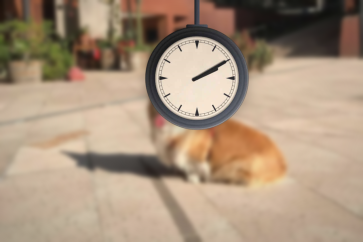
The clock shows 2:10
